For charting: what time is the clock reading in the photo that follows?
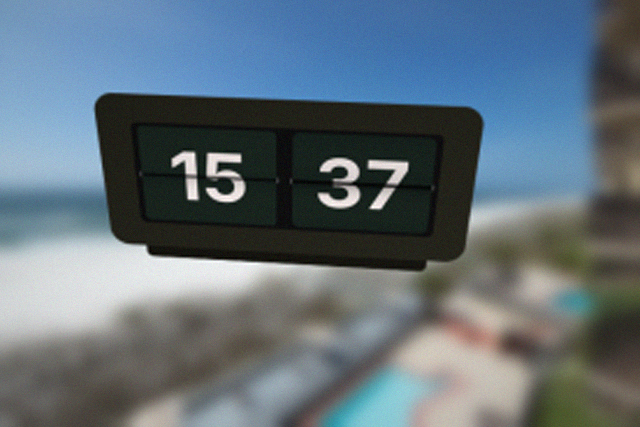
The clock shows 15:37
